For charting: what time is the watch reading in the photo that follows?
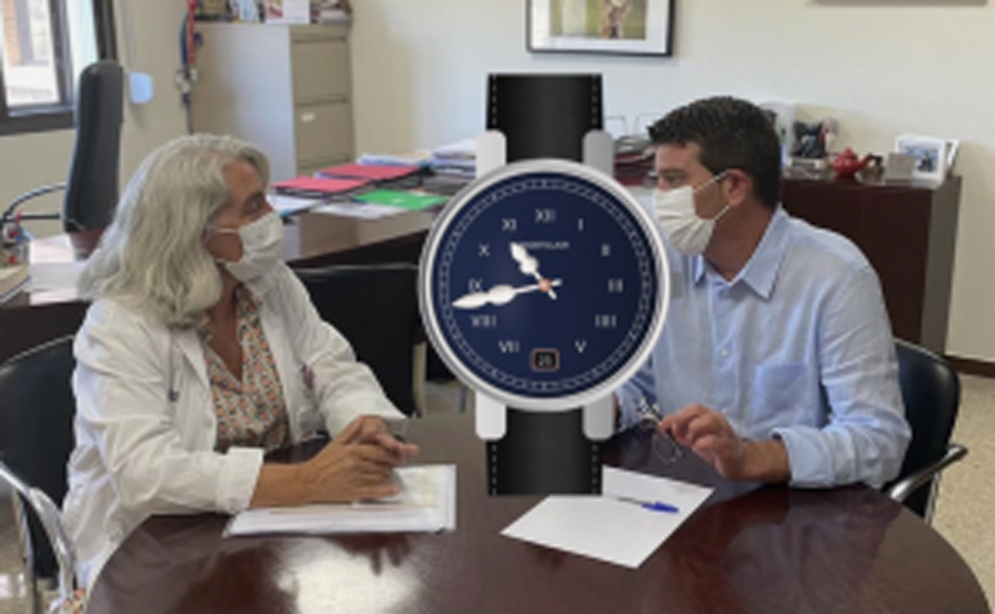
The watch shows 10:43
